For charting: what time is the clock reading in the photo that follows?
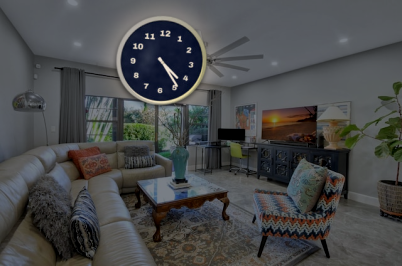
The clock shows 4:24
